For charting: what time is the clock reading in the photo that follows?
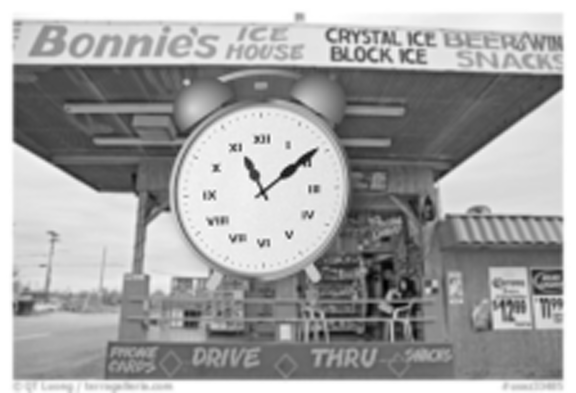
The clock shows 11:09
